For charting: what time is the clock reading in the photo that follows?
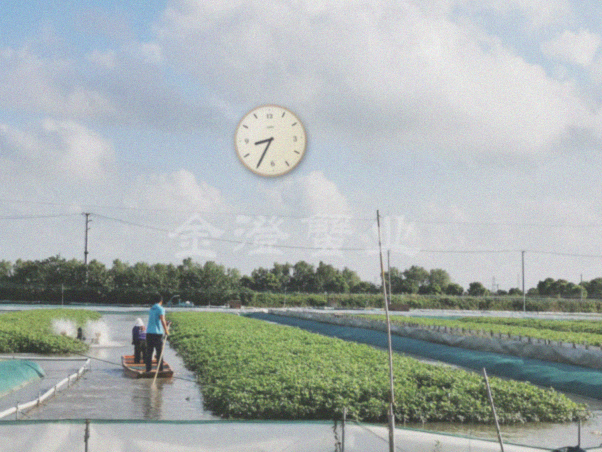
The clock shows 8:35
